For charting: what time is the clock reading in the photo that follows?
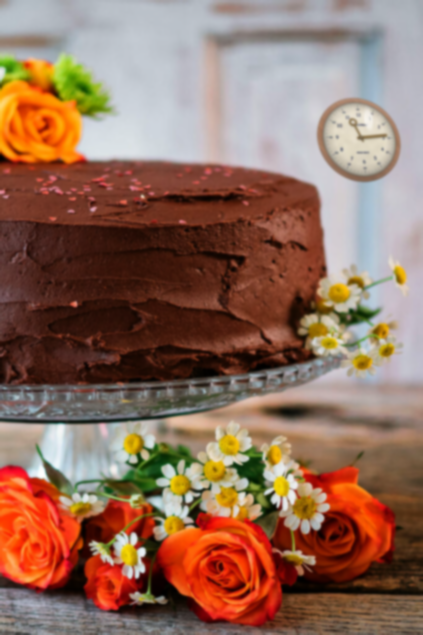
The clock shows 11:14
